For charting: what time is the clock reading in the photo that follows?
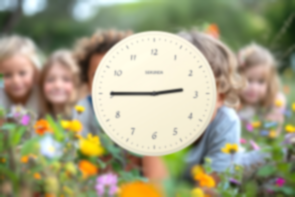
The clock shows 2:45
